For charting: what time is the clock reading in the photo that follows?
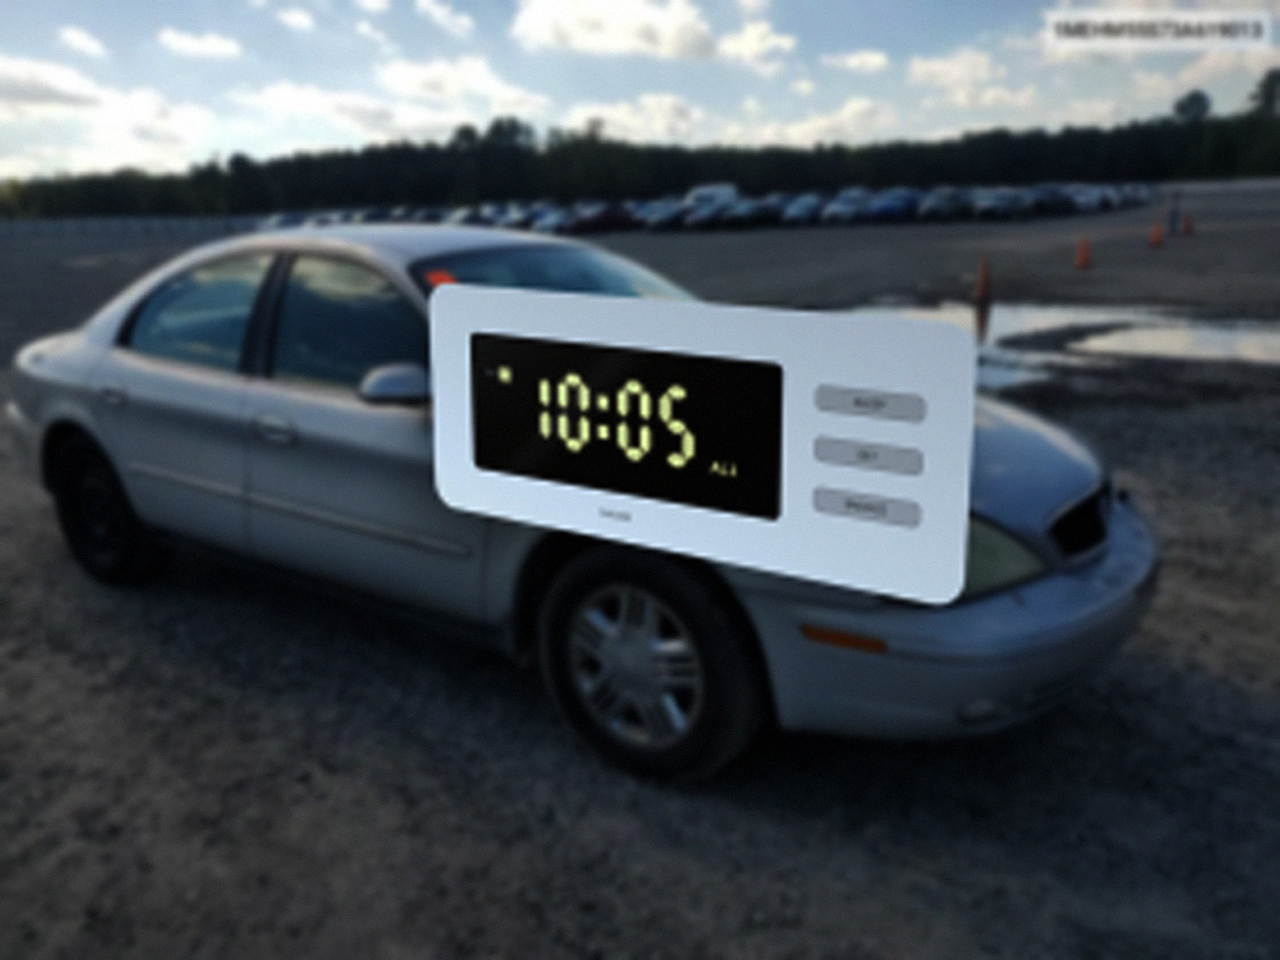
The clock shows 10:05
